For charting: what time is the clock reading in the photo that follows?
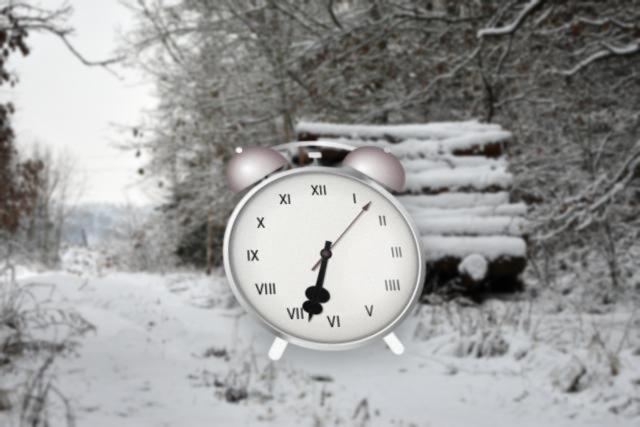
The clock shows 6:33:07
